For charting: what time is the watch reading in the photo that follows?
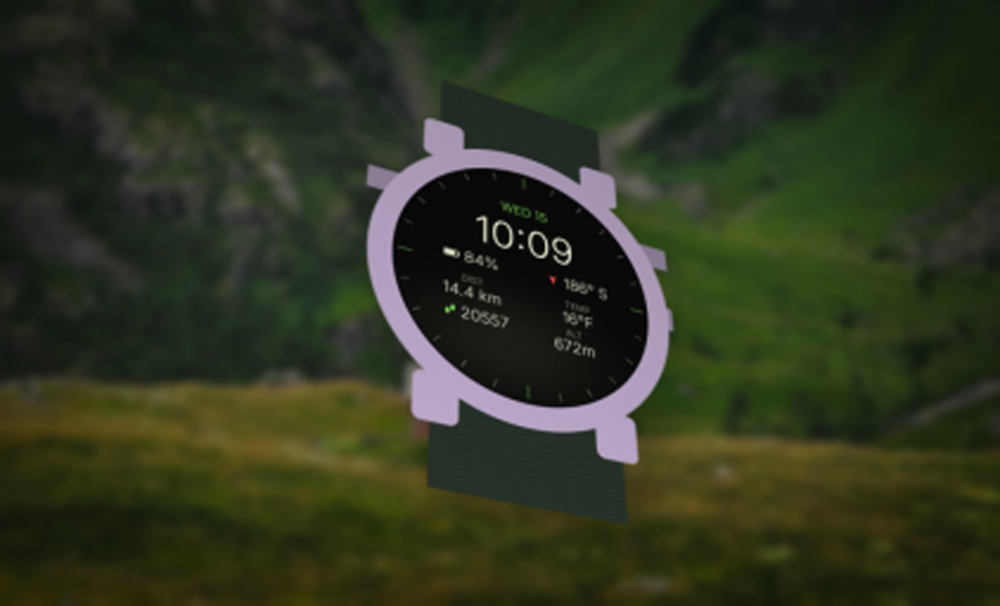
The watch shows 10:09
